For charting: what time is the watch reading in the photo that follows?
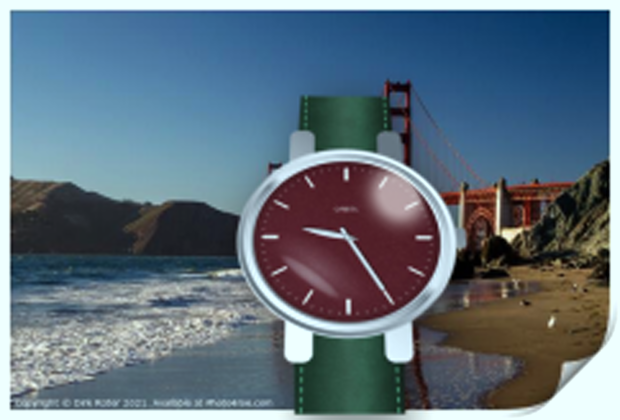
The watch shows 9:25
